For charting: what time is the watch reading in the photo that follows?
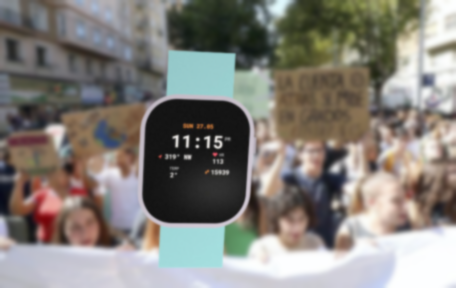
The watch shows 11:15
